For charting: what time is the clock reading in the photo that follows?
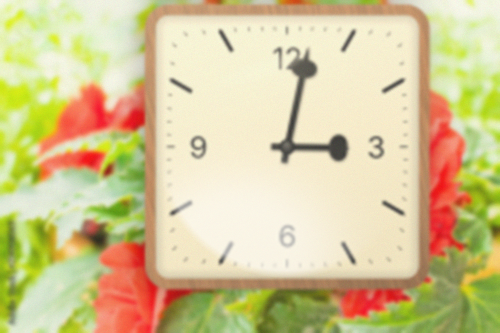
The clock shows 3:02
